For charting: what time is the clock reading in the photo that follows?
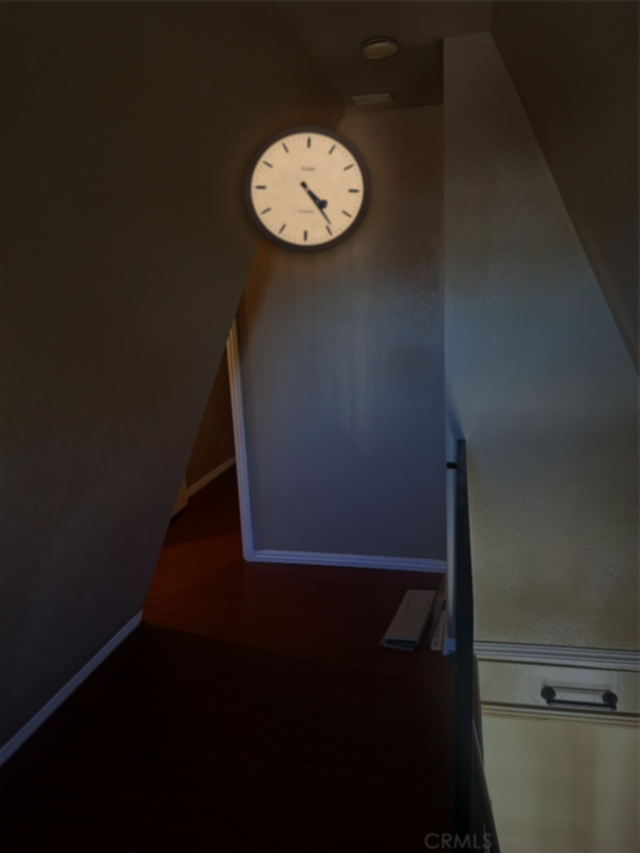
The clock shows 4:24
